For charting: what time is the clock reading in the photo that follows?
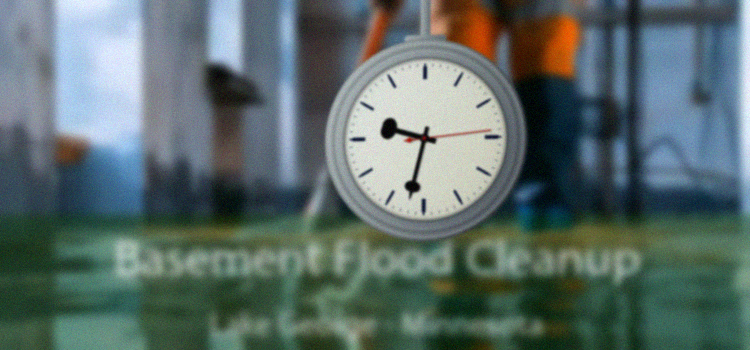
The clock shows 9:32:14
